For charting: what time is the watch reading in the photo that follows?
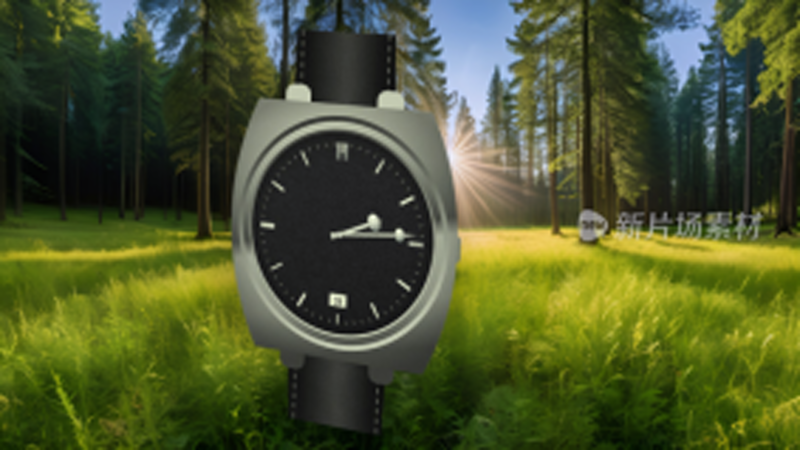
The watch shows 2:14
